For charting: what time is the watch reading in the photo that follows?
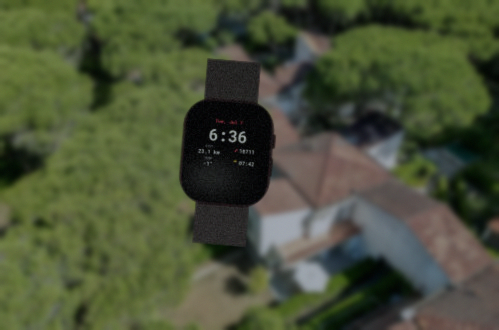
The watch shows 6:36
